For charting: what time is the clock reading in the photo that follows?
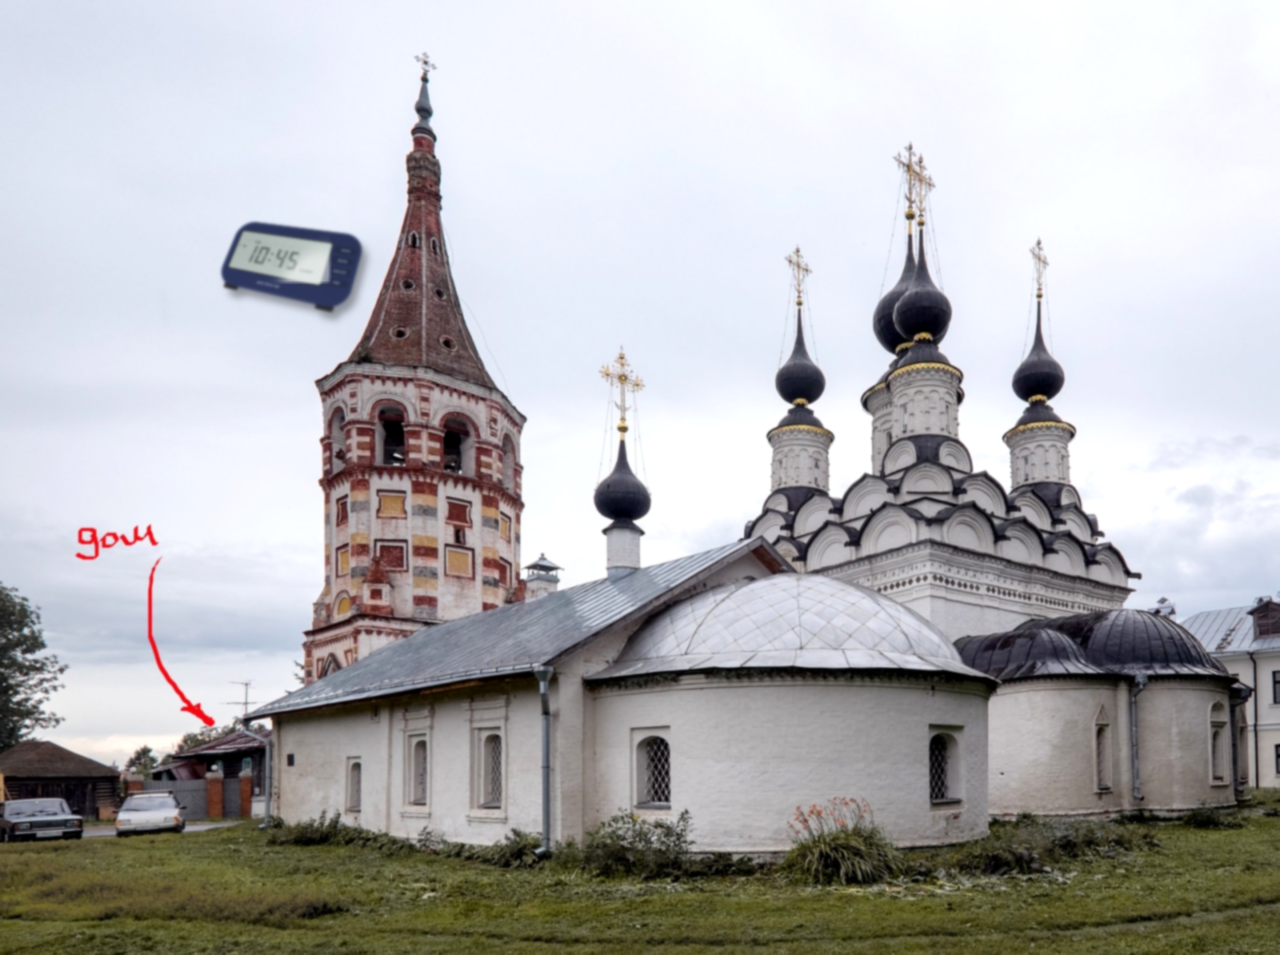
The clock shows 10:45
